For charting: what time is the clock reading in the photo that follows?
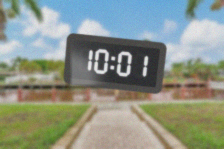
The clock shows 10:01
